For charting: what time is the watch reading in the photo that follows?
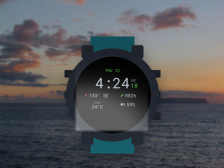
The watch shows 4:24
